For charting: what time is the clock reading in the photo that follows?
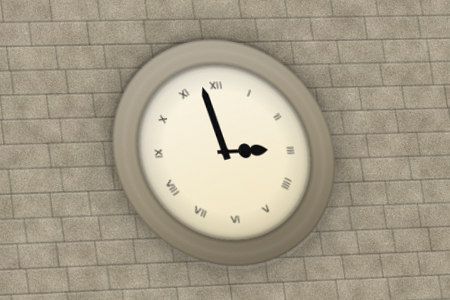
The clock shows 2:58
